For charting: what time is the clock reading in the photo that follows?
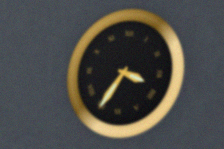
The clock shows 3:35
